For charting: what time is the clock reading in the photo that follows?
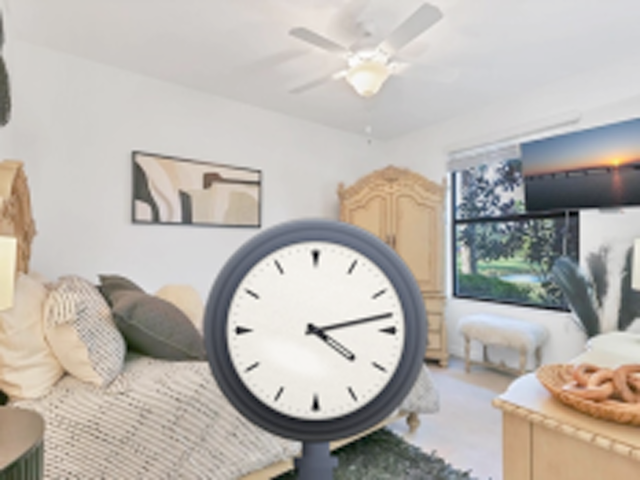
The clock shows 4:13
